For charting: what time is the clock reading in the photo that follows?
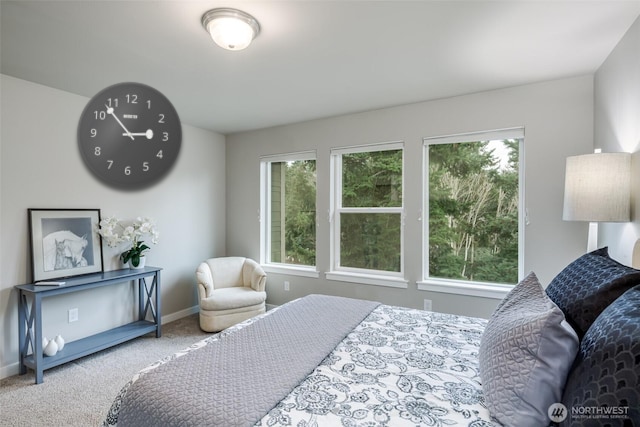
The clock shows 2:53
